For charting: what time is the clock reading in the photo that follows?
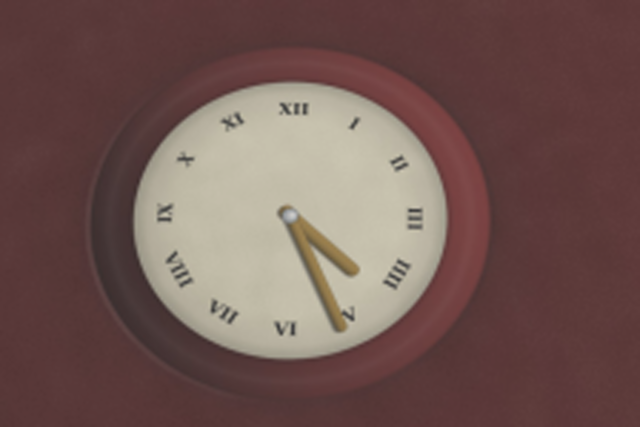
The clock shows 4:26
